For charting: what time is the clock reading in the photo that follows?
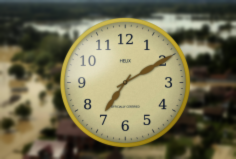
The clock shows 7:10
